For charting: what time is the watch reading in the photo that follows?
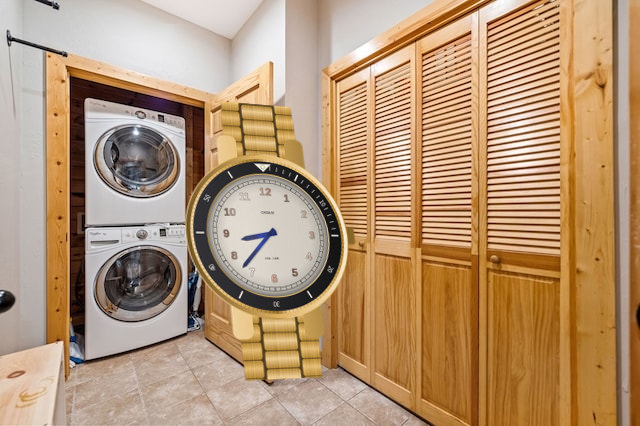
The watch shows 8:37
